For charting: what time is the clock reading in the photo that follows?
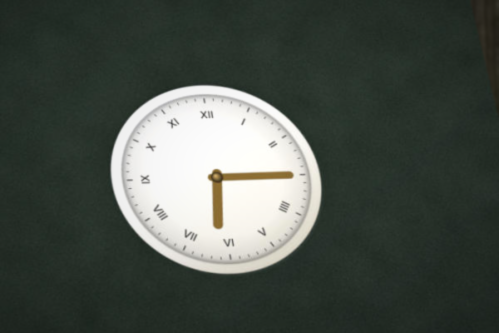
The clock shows 6:15
